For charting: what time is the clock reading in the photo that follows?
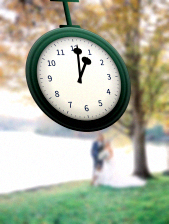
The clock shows 1:01
